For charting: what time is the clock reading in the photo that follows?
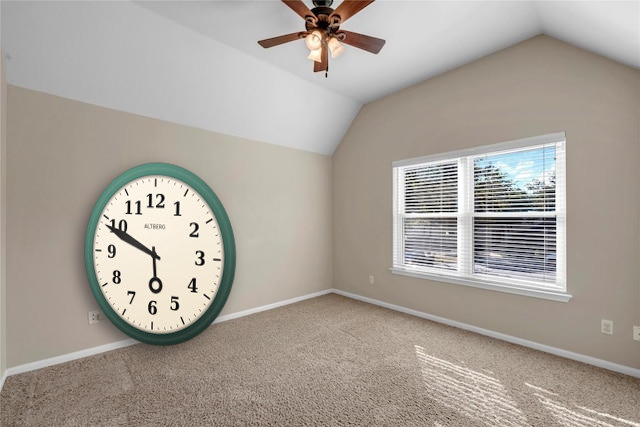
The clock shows 5:49
